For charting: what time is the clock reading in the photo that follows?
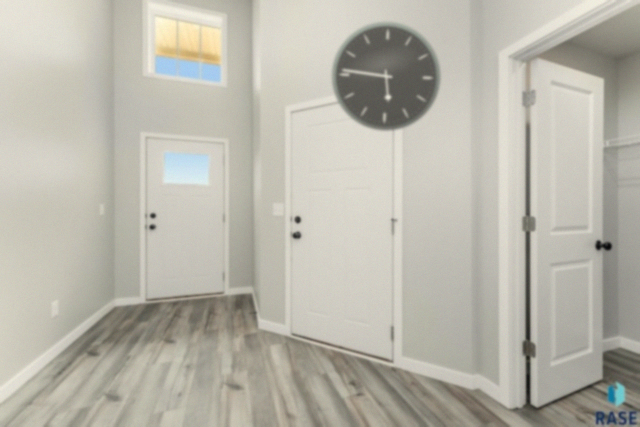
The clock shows 5:46
